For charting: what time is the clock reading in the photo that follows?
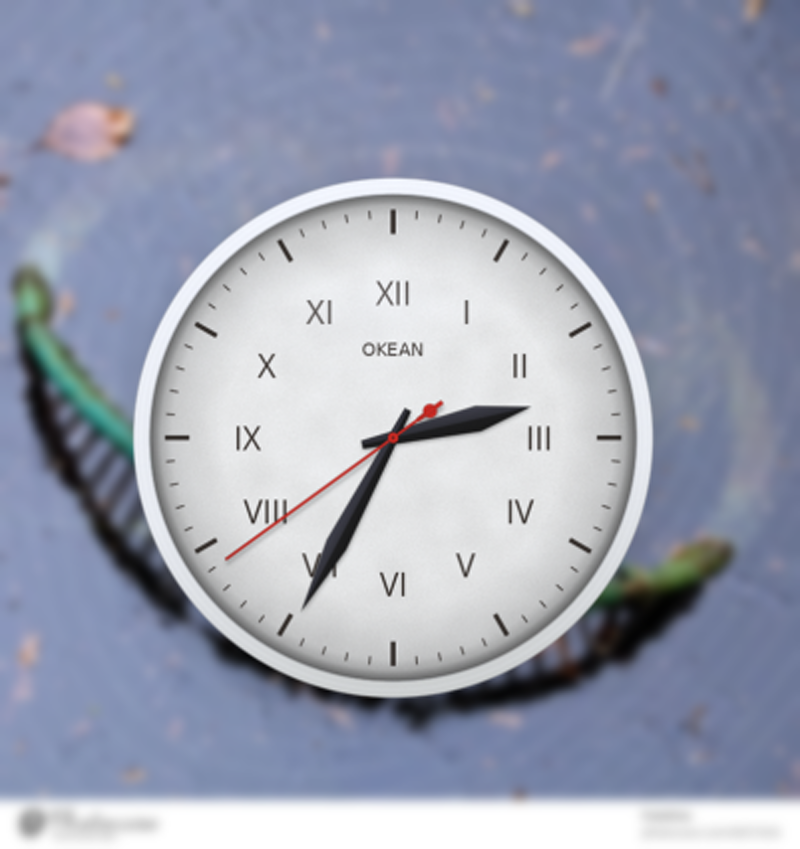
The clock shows 2:34:39
